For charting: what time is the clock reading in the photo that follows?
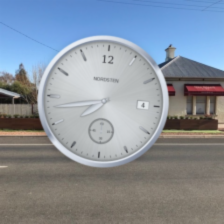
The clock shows 7:43
